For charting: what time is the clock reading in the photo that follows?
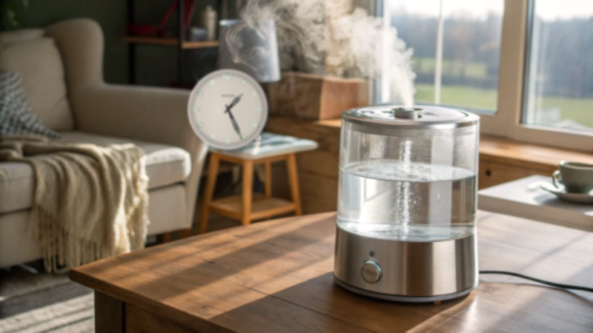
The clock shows 1:26
